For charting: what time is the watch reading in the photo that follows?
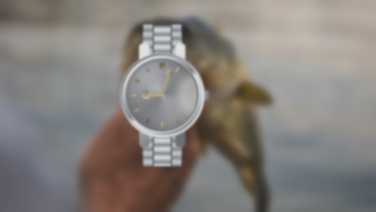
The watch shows 9:03
